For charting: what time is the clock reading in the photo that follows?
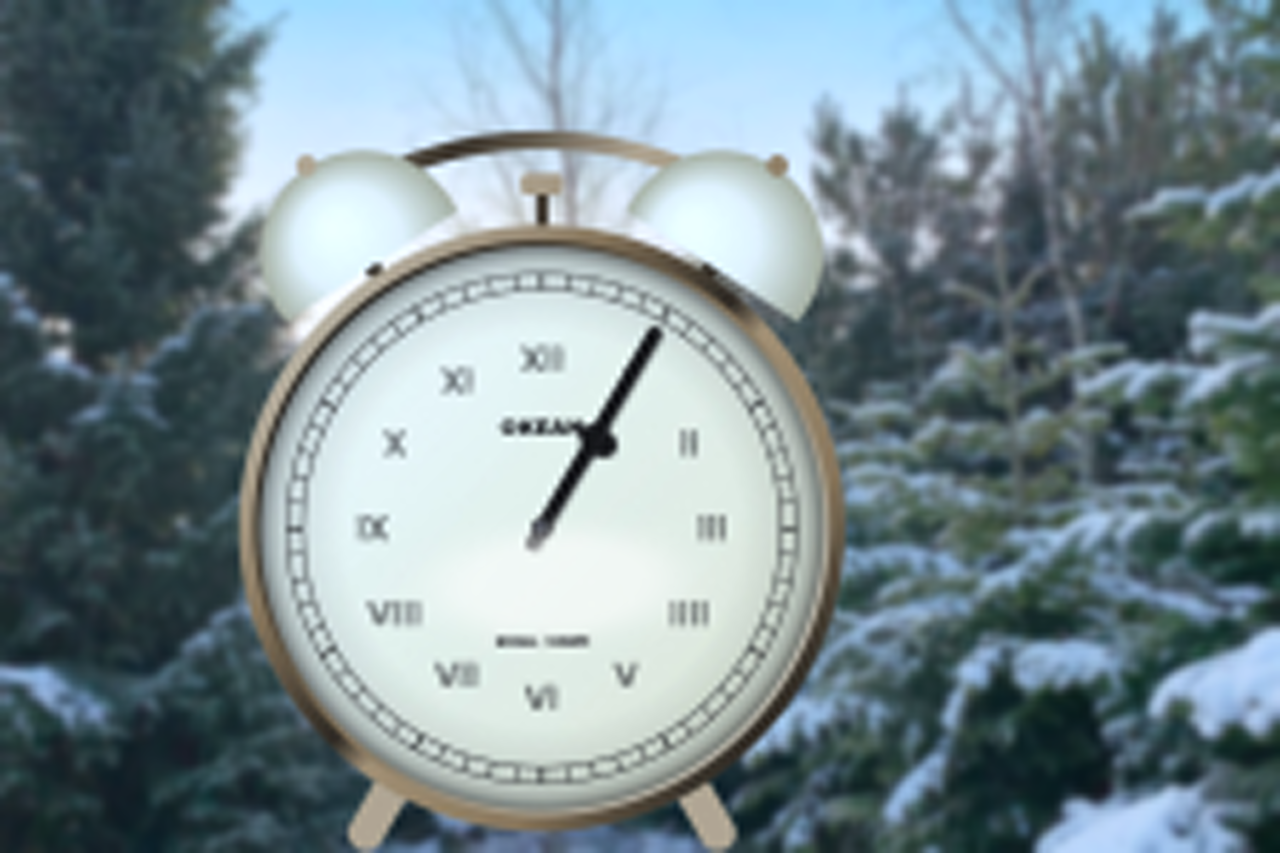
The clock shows 1:05
